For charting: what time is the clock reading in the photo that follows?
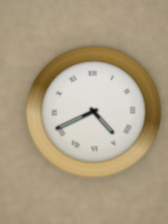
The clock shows 4:41
